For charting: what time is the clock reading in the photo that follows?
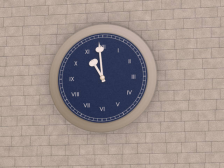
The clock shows 10:59
